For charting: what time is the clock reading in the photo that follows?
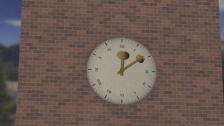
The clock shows 12:09
